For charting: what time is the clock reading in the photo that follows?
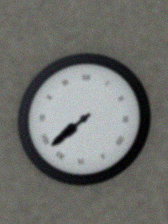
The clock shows 7:38
